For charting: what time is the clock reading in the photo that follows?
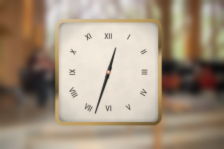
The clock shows 12:33
